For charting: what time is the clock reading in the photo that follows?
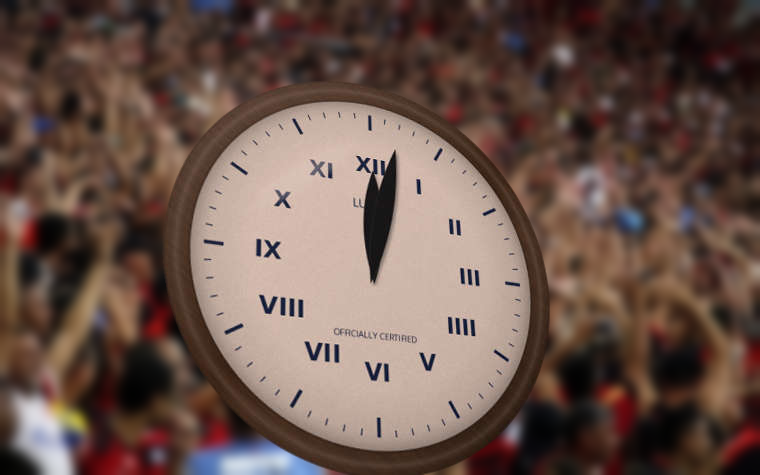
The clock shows 12:02
